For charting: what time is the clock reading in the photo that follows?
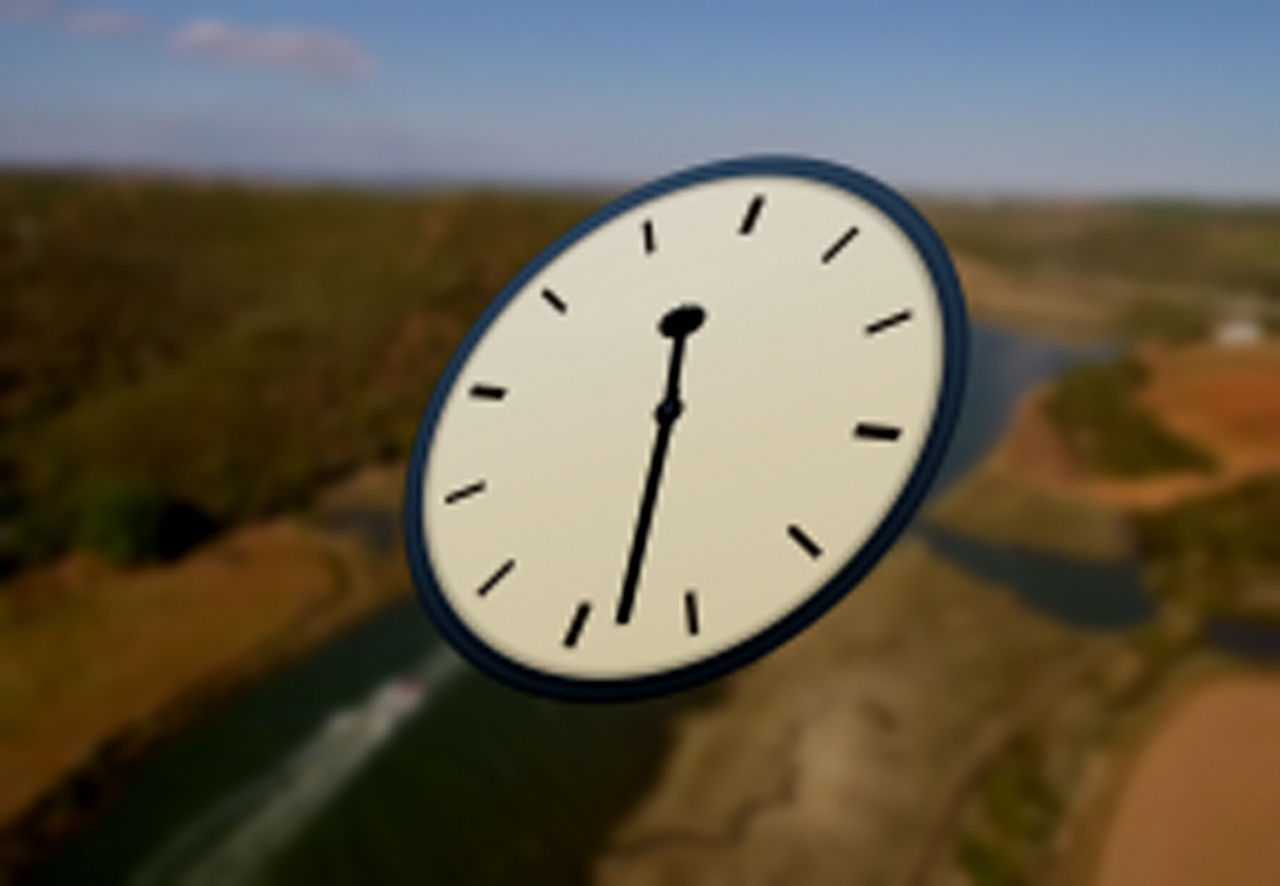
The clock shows 11:28
